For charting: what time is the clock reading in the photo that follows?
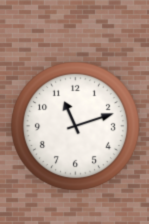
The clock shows 11:12
